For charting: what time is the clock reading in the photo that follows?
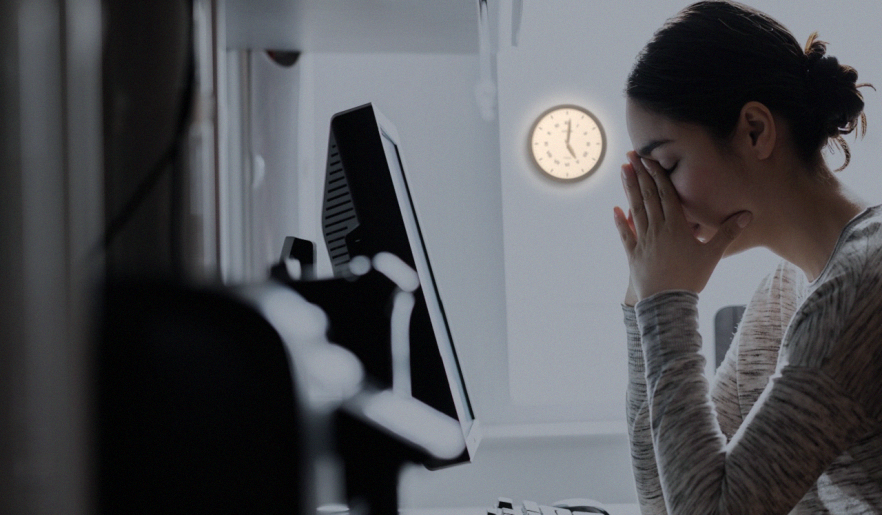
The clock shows 5:01
